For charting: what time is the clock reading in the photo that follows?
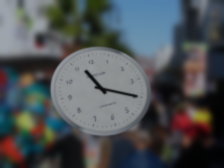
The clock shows 11:20
